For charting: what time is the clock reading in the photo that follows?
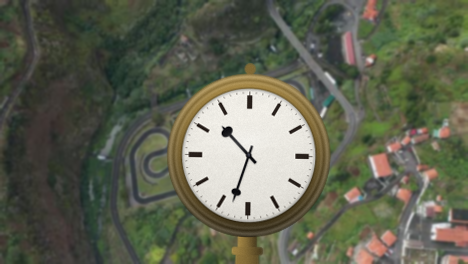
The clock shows 10:33
